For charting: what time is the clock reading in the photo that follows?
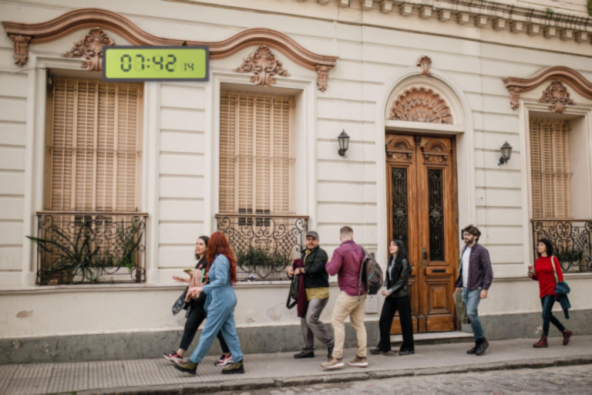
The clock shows 7:42
